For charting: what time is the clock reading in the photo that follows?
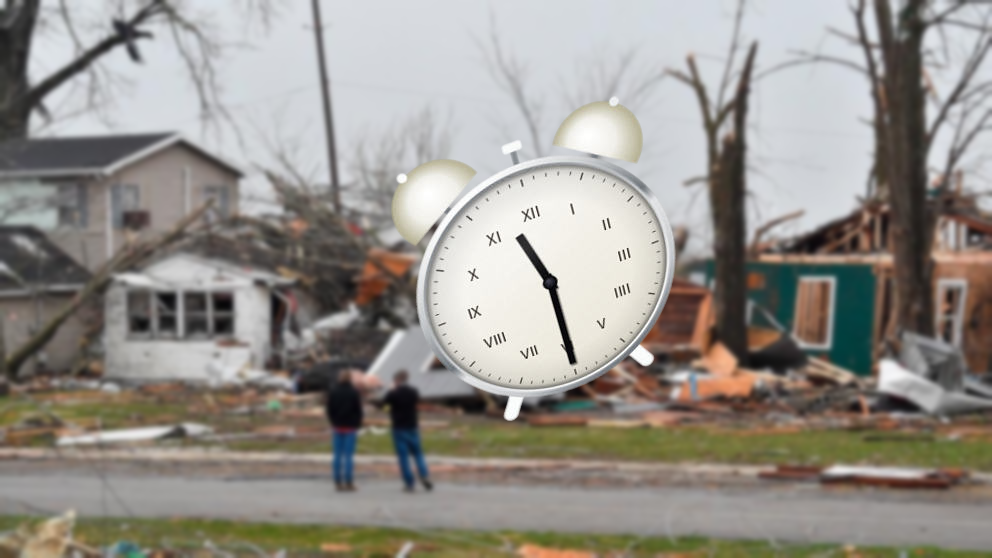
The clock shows 11:30
